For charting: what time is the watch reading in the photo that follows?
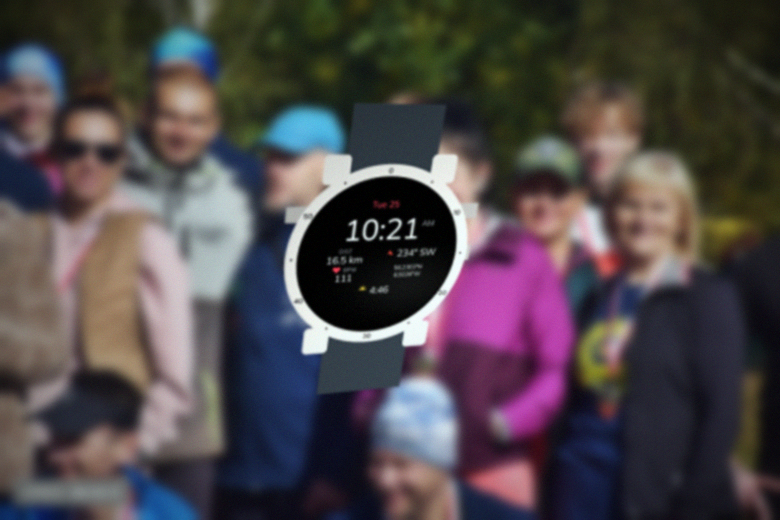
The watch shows 10:21
